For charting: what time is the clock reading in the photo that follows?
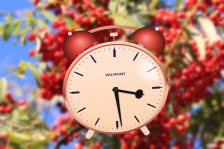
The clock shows 3:29
